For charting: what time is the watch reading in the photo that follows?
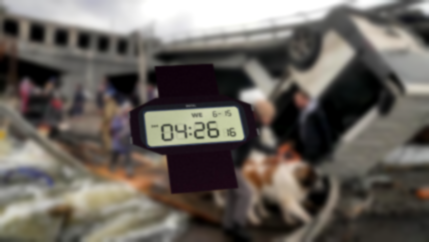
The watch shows 4:26
